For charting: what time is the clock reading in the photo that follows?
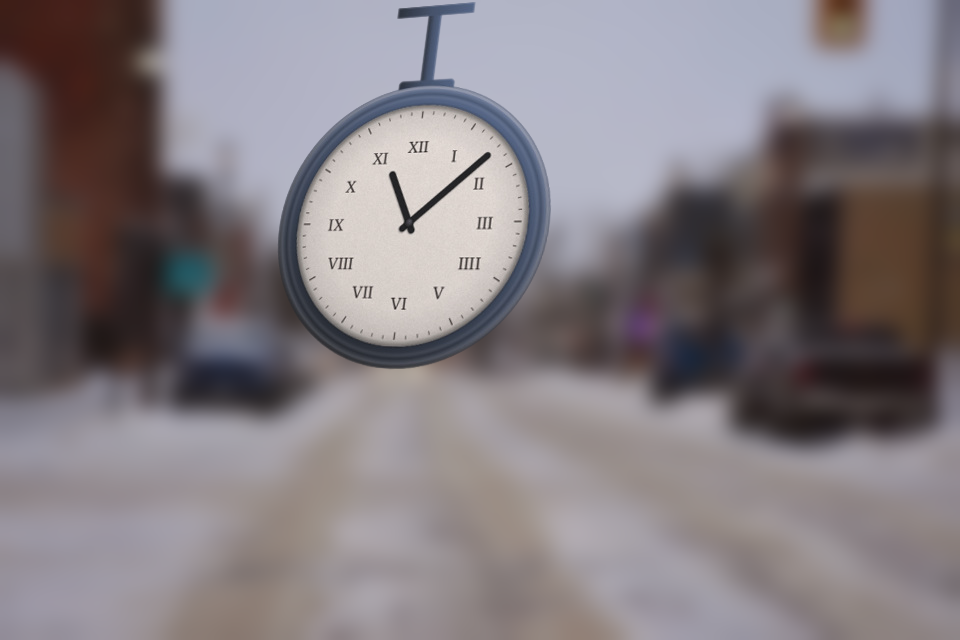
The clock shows 11:08
